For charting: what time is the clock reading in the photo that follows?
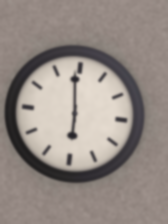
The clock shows 5:59
